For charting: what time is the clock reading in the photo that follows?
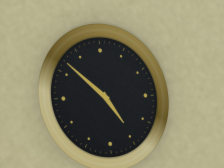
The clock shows 4:52
